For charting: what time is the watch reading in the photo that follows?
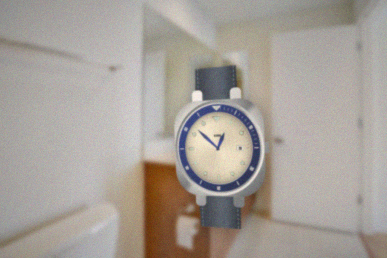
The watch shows 12:52
